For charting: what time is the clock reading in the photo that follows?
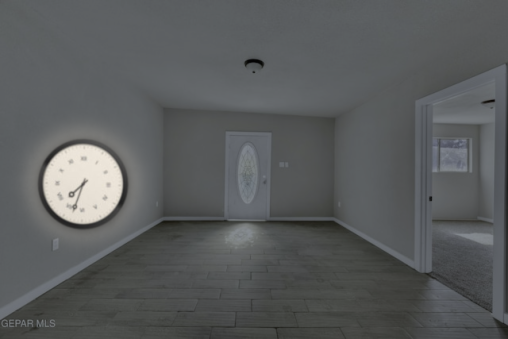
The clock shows 7:33
